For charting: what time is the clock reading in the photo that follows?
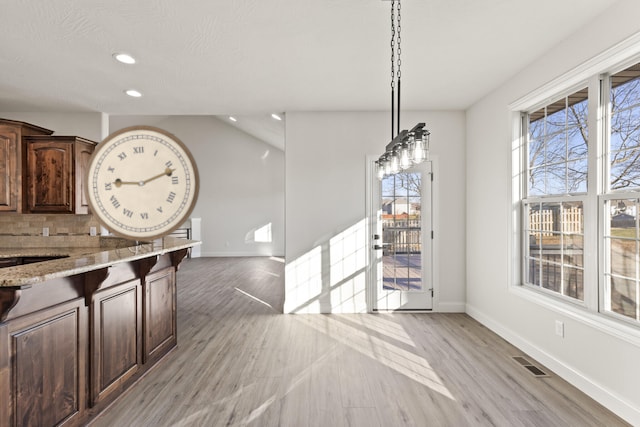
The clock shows 9:12
